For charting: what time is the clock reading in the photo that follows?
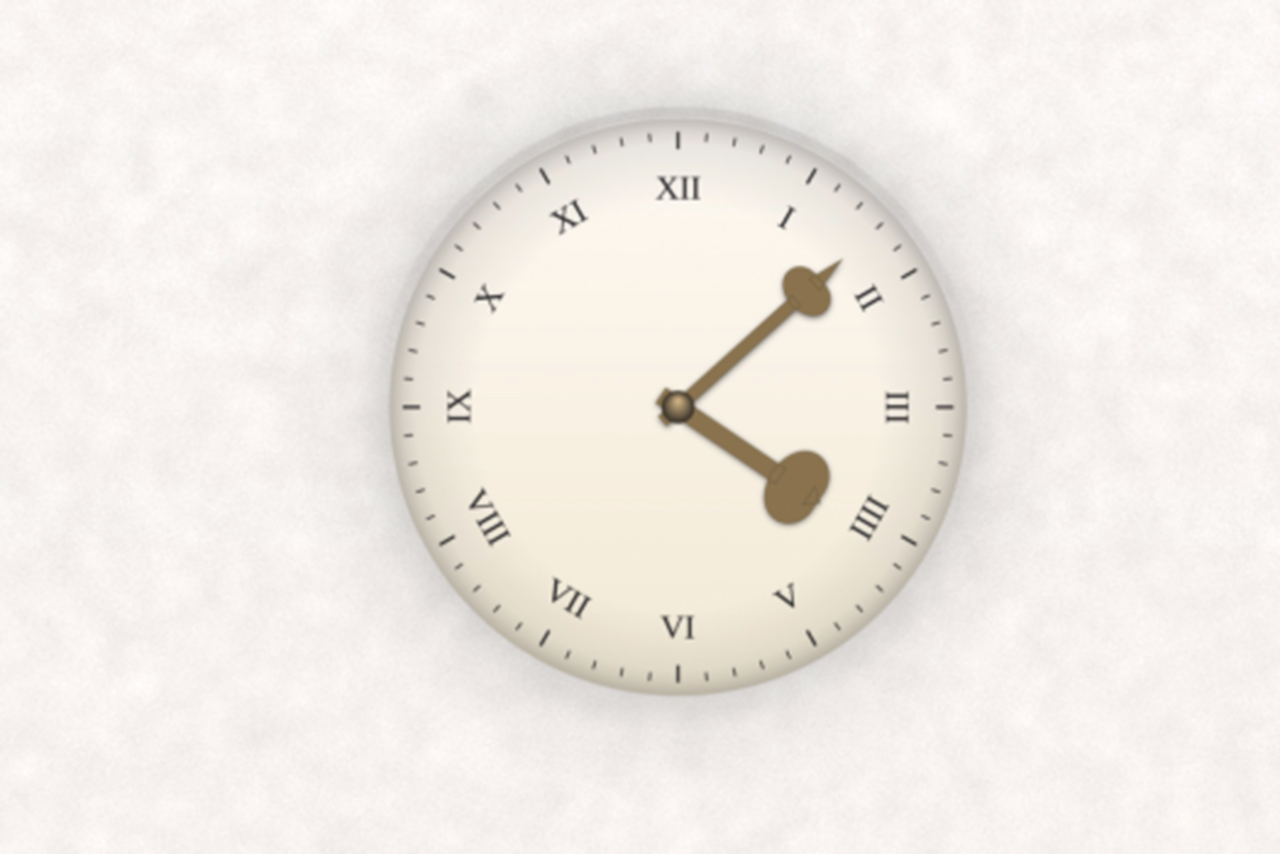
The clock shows 4:08
